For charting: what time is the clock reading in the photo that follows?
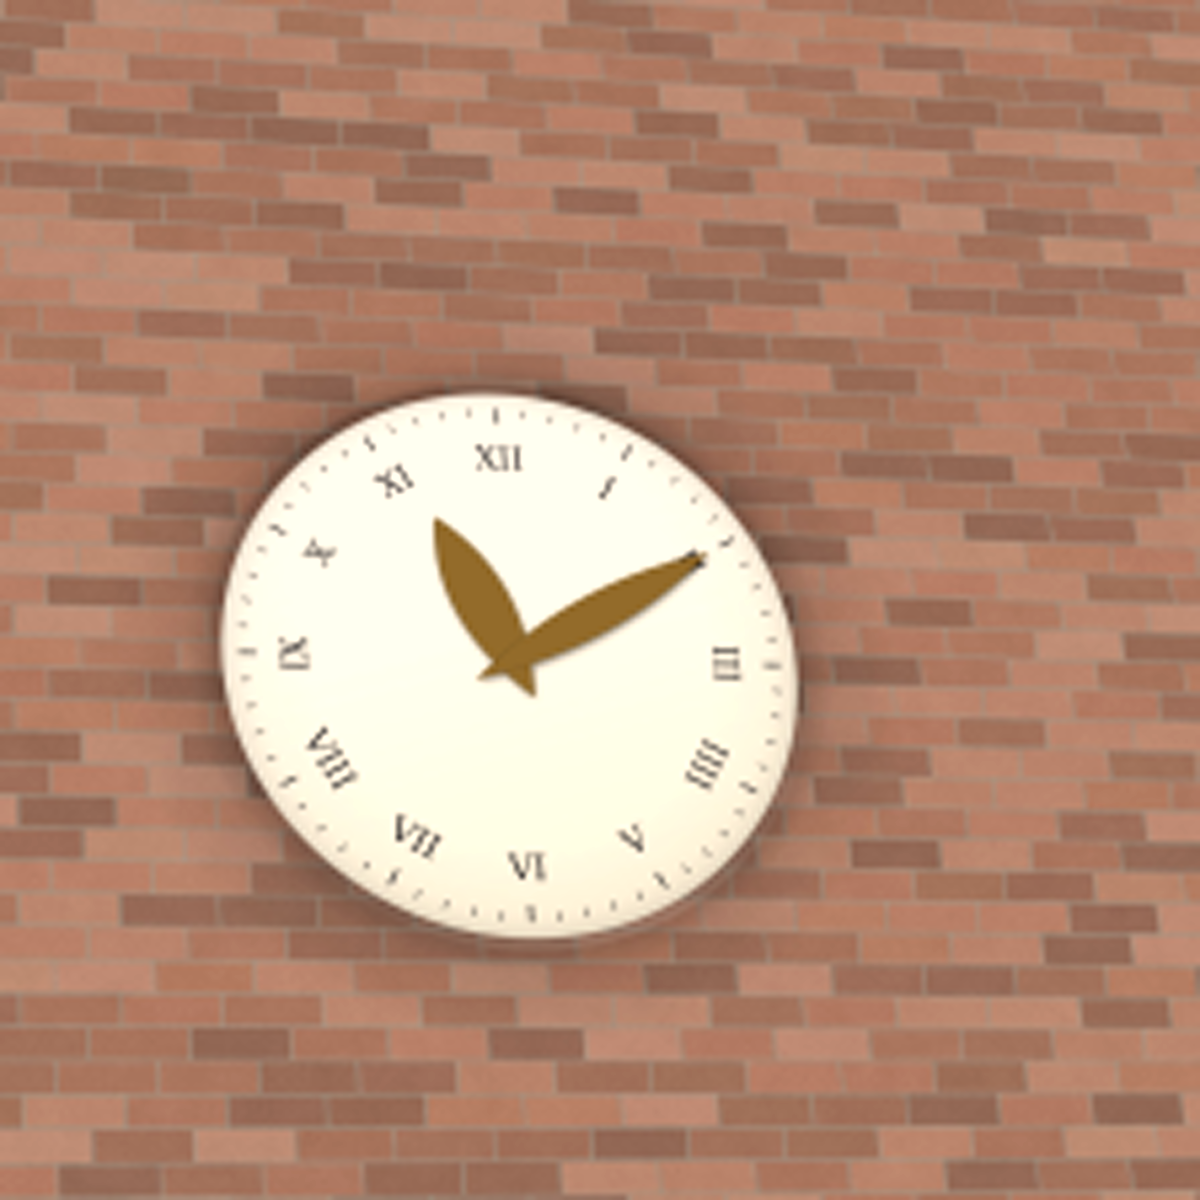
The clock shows 11:10
